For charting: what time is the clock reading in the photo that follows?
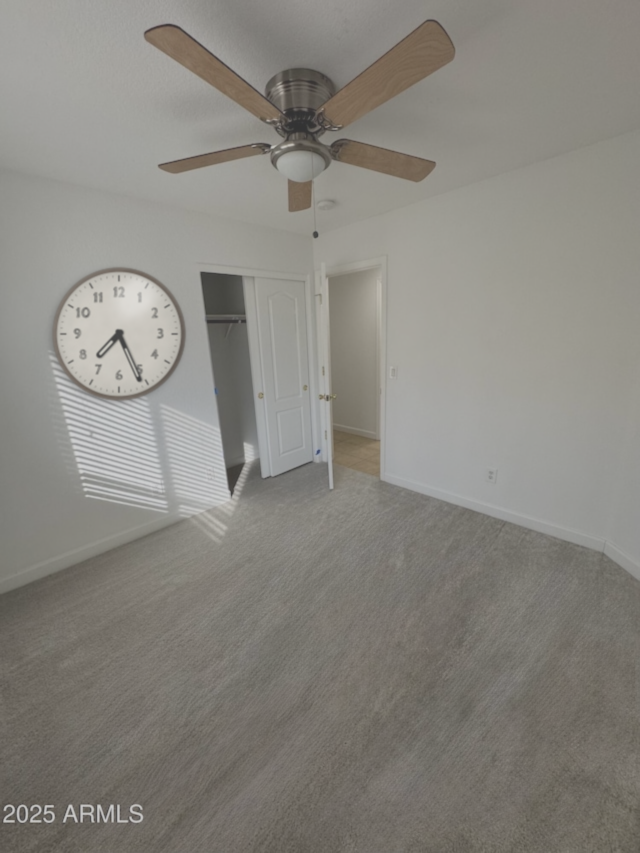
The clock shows 7:26
